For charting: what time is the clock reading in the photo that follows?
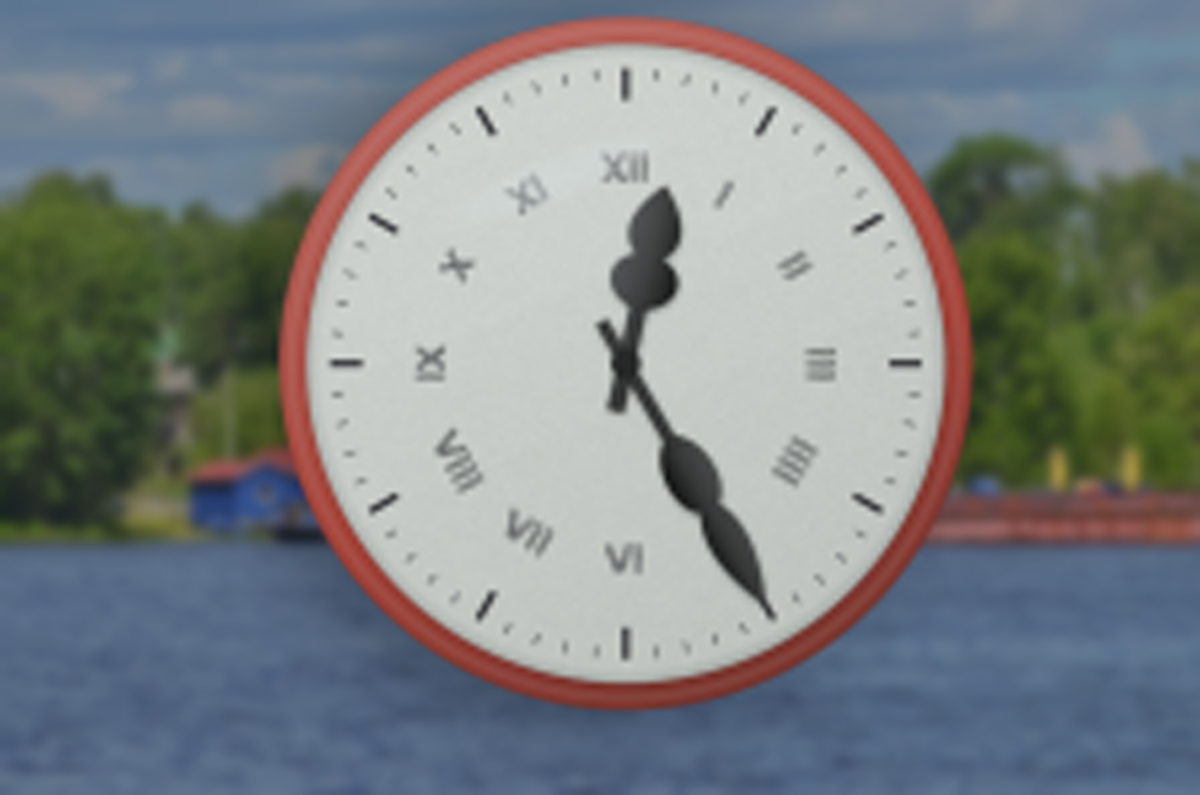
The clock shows 12:25
